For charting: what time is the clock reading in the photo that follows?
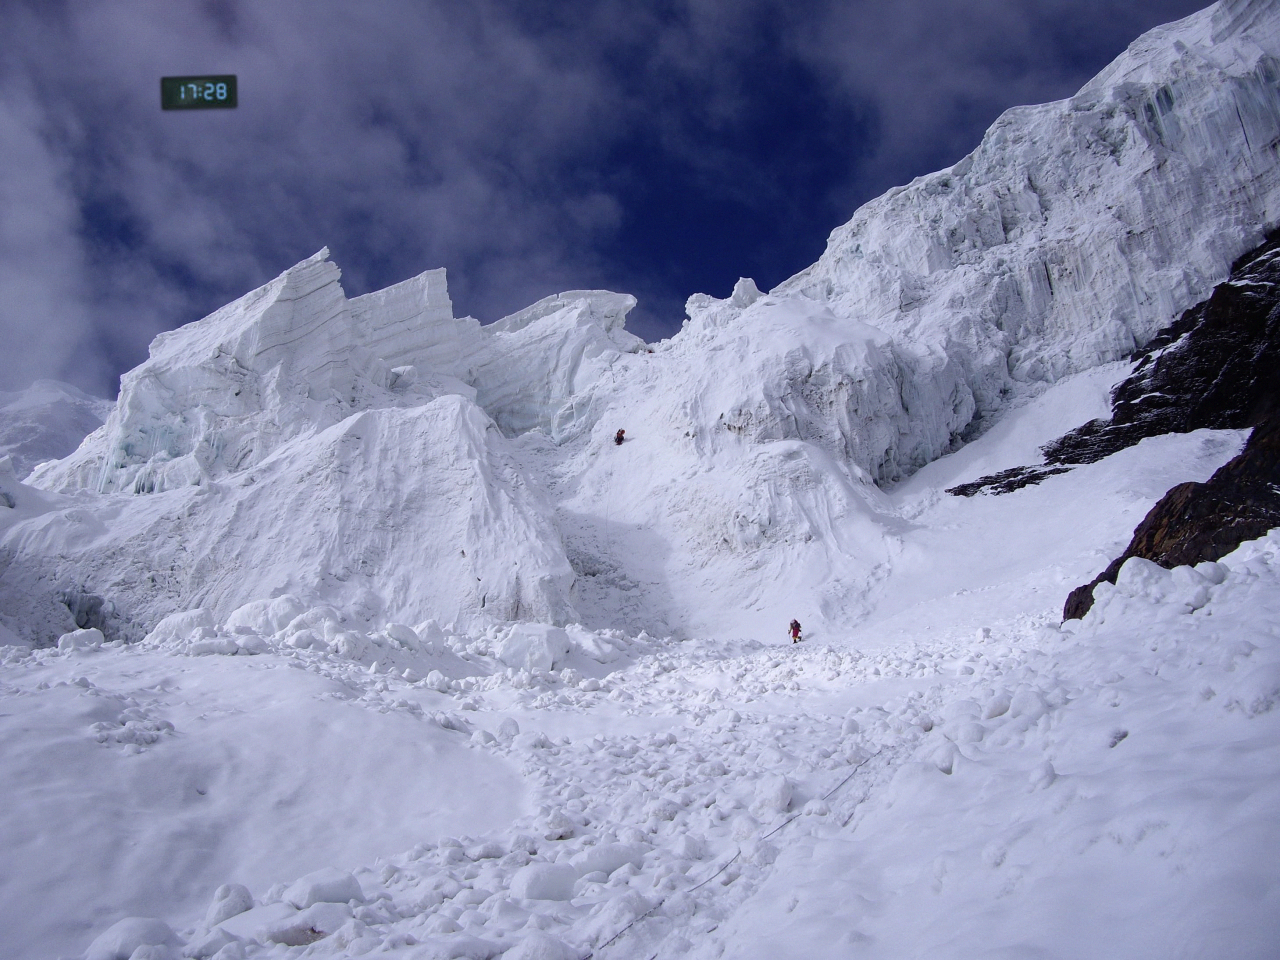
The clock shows 17:28
